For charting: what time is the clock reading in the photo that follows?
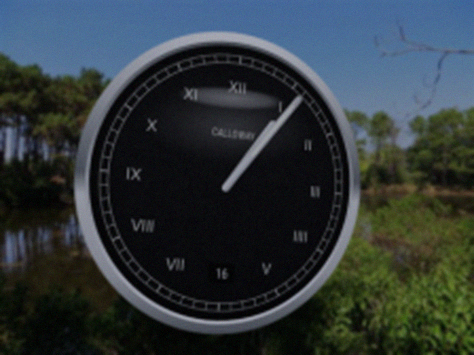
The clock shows 1:06
